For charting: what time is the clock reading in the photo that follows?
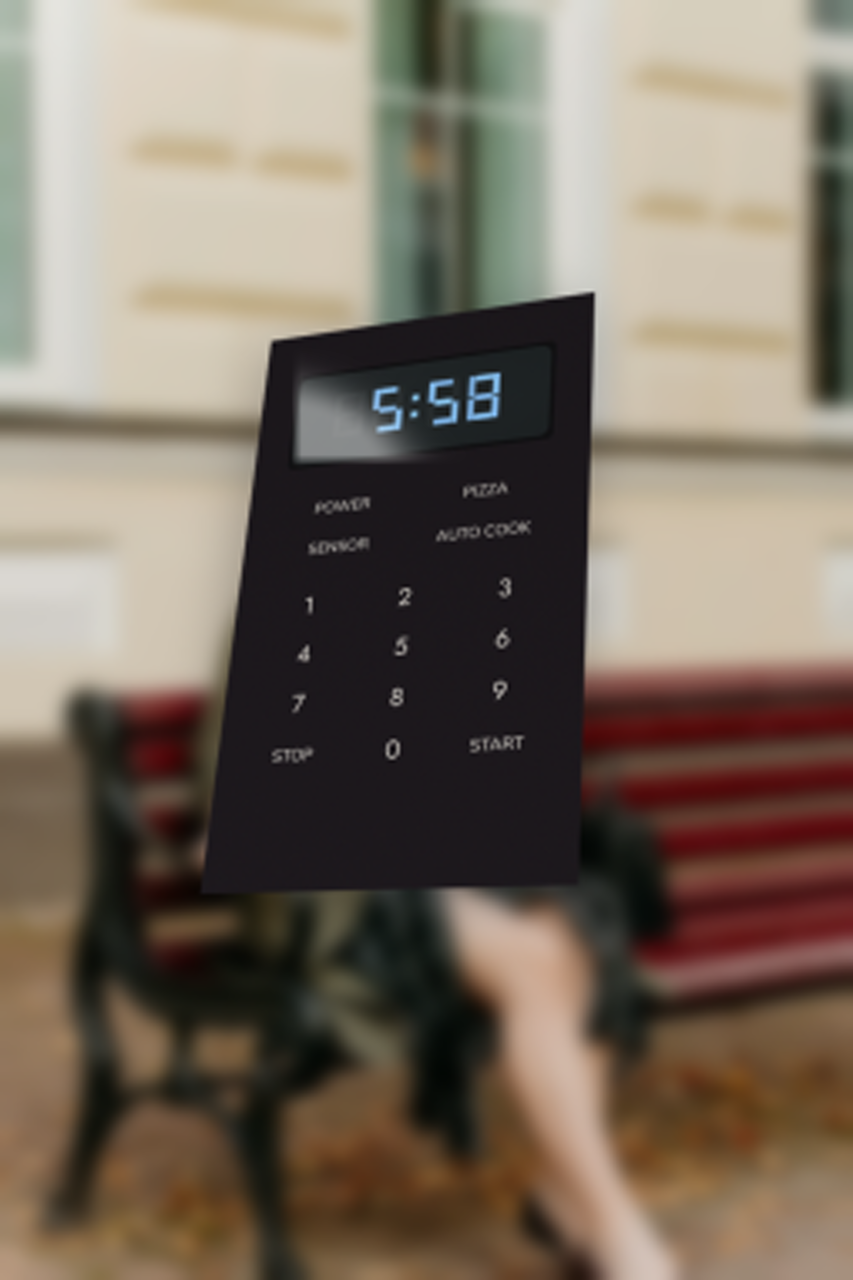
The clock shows 5:58
